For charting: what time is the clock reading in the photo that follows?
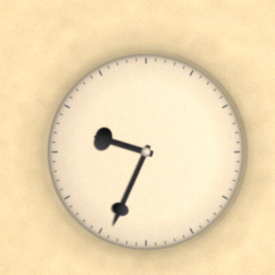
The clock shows 9:34
